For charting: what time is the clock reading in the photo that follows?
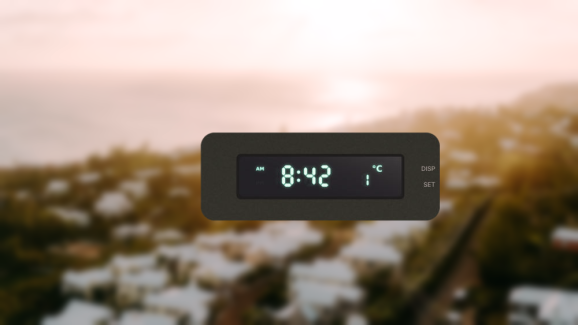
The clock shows 8:42
